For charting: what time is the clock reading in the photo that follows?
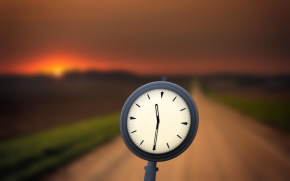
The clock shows 11:30
